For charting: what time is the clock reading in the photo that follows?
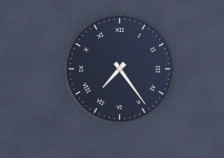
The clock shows 7:24
